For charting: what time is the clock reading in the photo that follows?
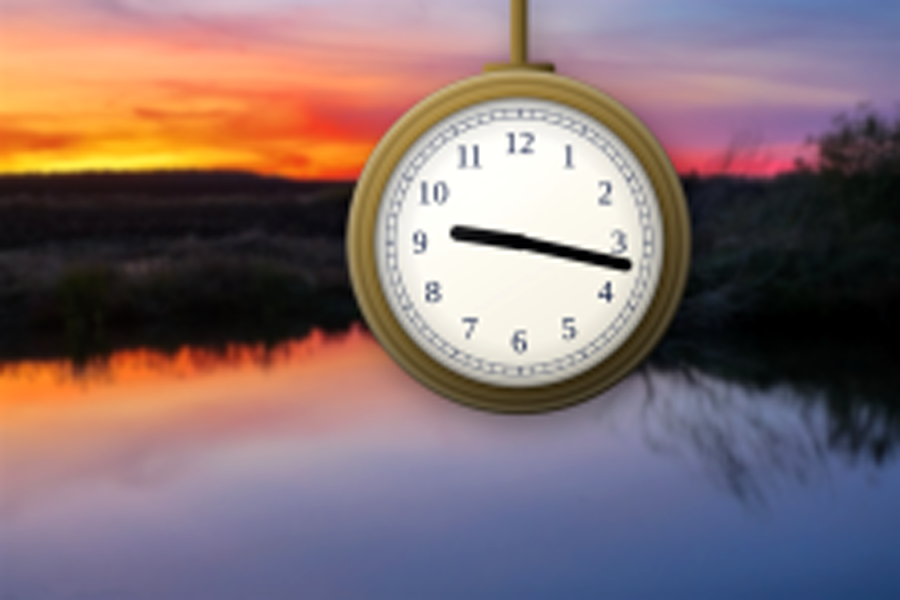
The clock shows 9:17
